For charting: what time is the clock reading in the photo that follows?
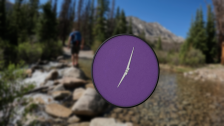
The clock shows 7:03
